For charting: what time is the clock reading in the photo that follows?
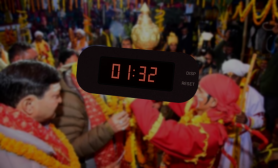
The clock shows 1:32
